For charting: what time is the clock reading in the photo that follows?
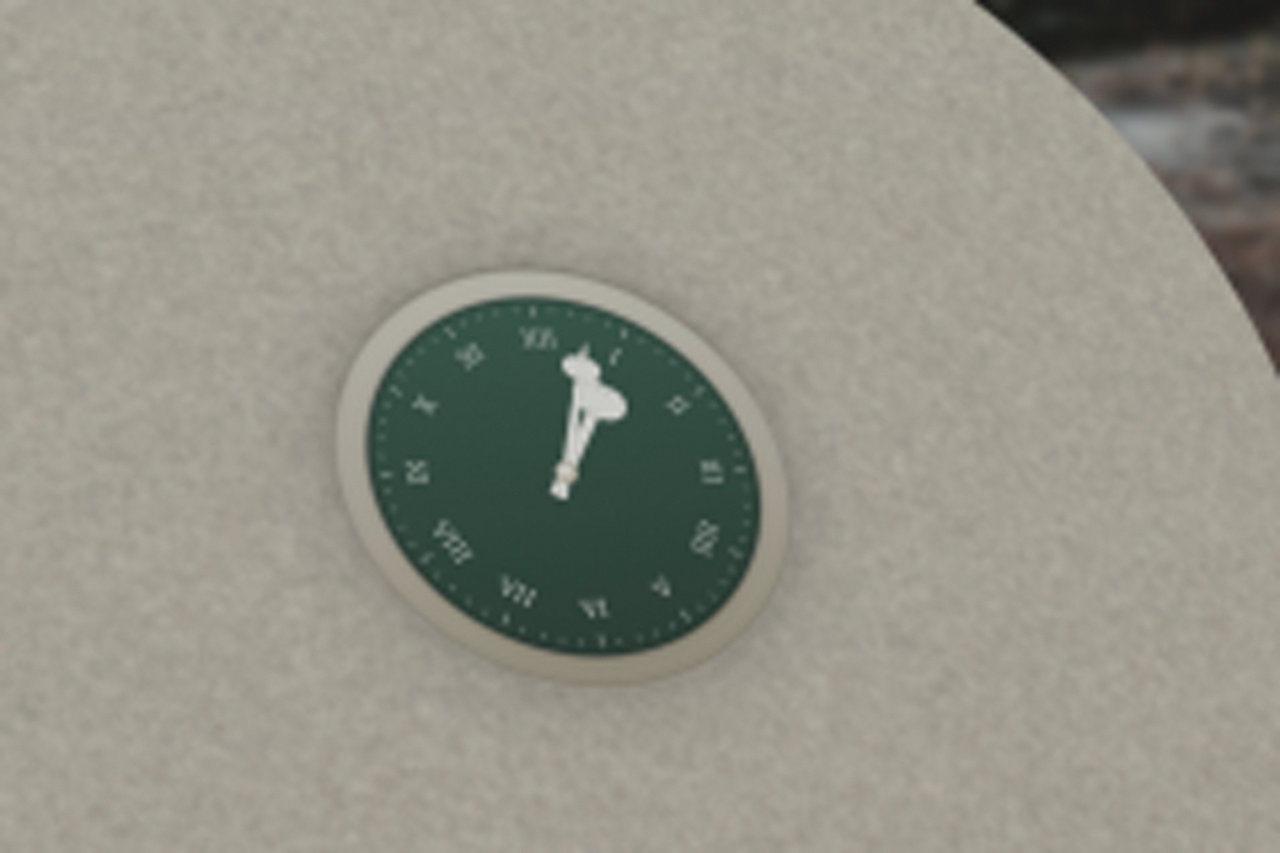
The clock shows 1:03
